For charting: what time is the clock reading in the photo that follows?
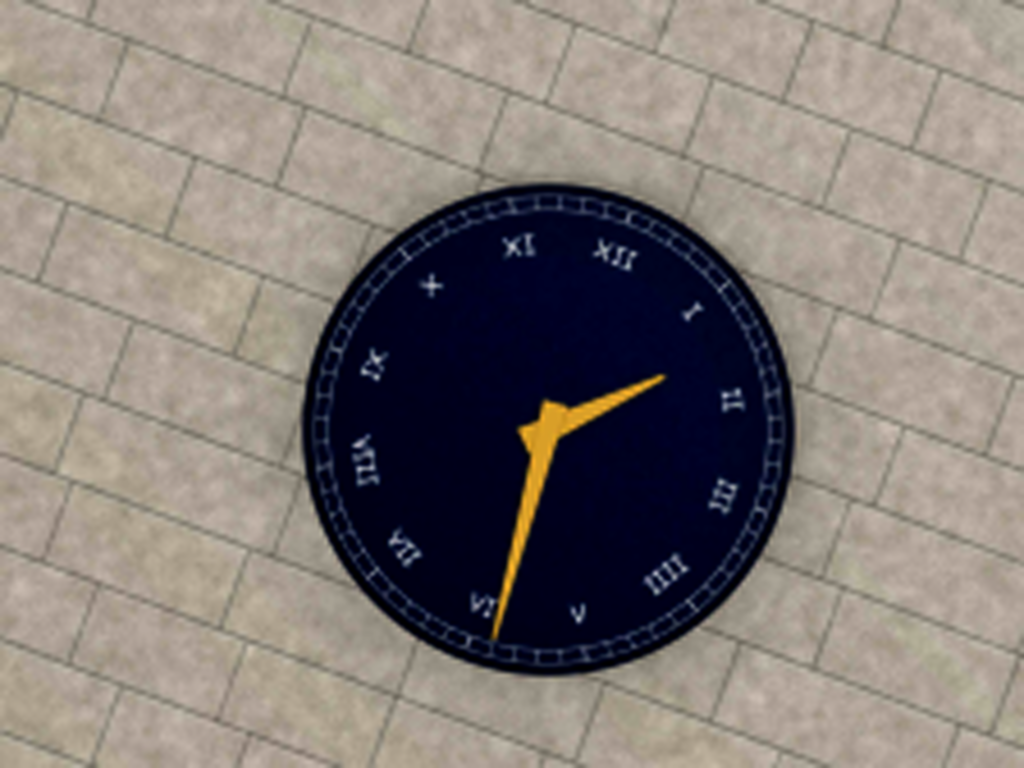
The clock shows 1:29
